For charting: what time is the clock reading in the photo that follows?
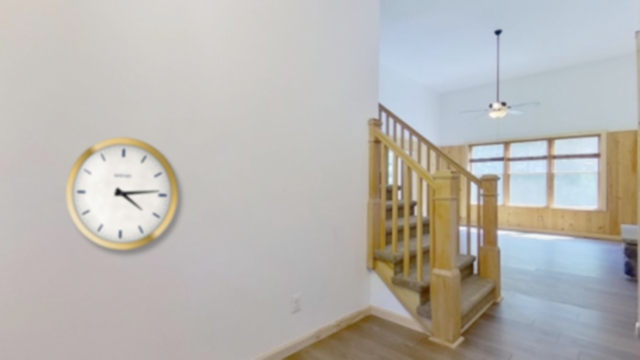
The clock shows 4:14
